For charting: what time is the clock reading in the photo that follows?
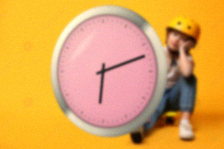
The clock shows 6:12
